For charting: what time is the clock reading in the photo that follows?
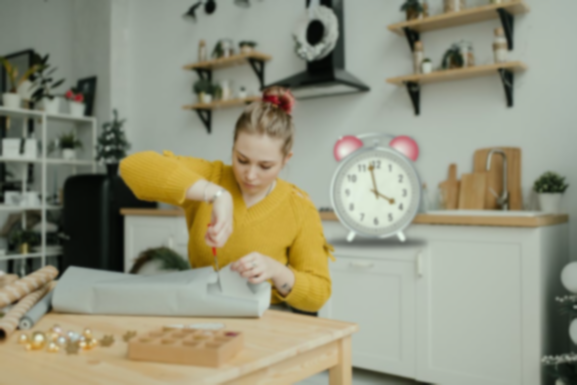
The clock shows 3:58
